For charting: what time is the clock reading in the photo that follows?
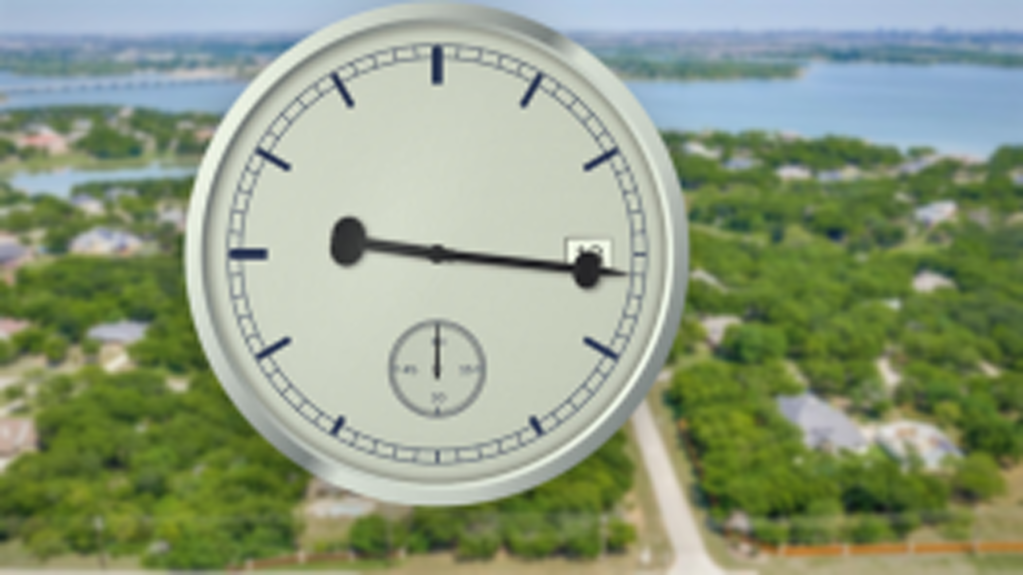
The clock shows 9:16
